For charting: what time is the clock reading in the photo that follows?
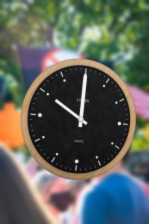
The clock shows 10:00
